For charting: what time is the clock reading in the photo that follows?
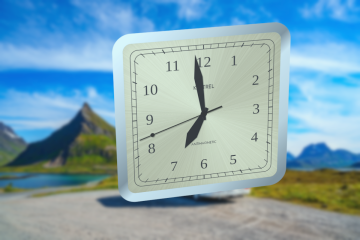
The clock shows 6:58:42
